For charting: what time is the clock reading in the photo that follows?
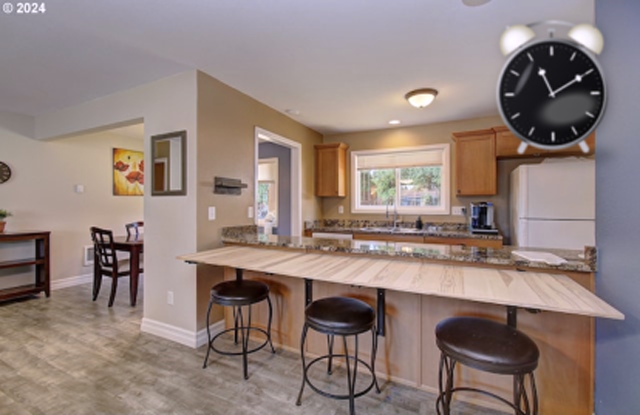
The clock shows 11:10
